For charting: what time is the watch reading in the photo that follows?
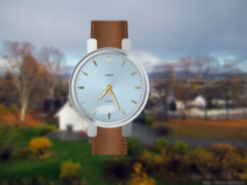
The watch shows 7:26
